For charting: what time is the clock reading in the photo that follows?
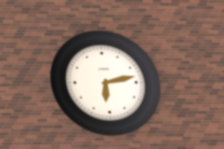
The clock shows 6:13
